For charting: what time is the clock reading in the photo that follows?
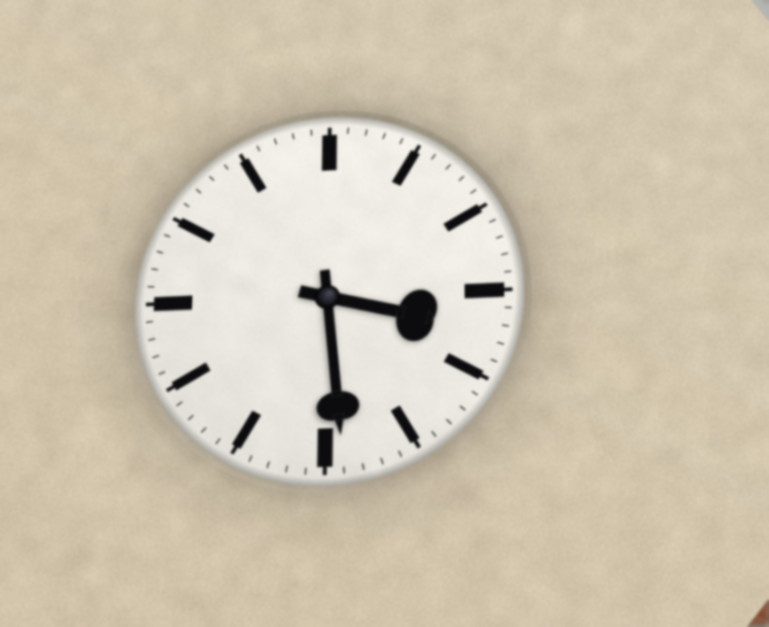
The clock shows 3:29
